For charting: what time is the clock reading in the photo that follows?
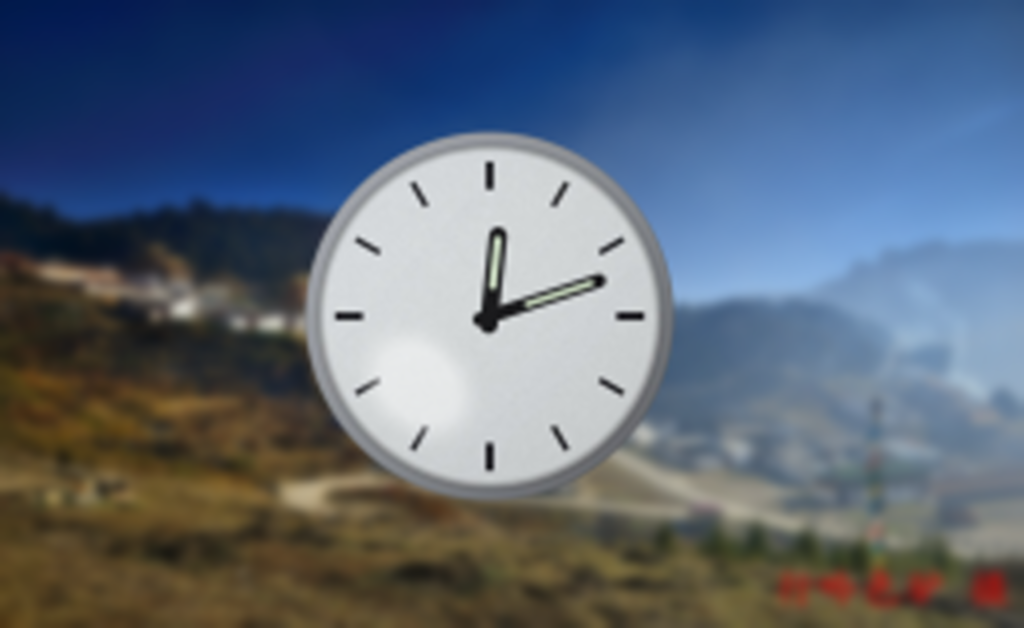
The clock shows 12:12
